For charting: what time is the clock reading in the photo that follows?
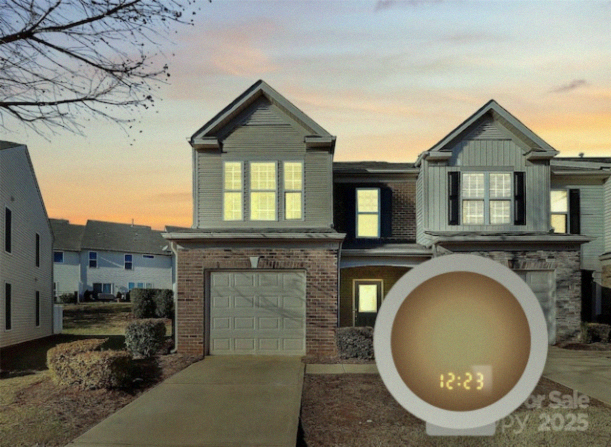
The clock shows 12:23
